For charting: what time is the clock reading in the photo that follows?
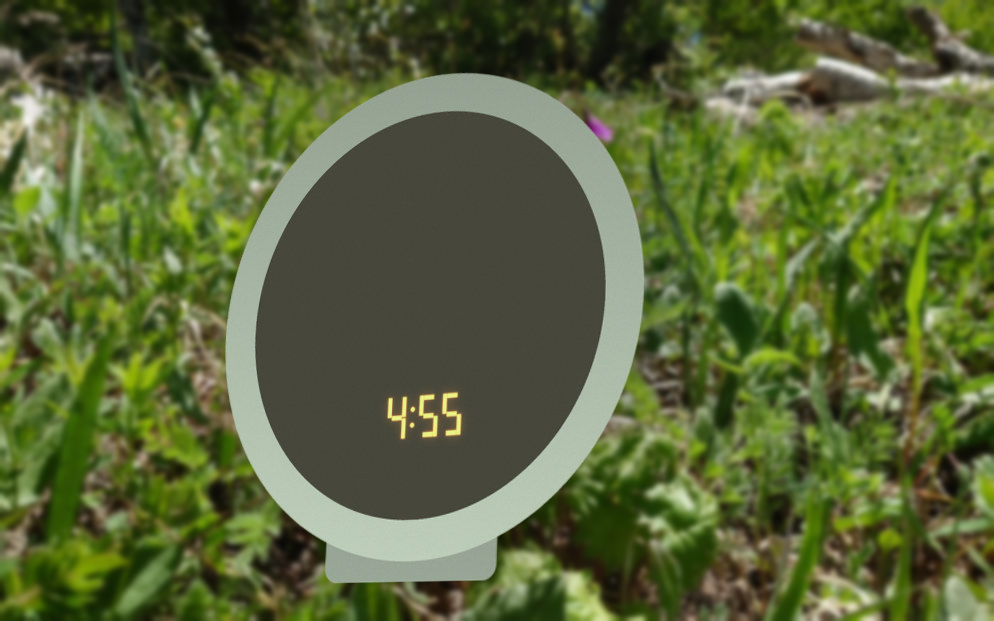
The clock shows 4:55
